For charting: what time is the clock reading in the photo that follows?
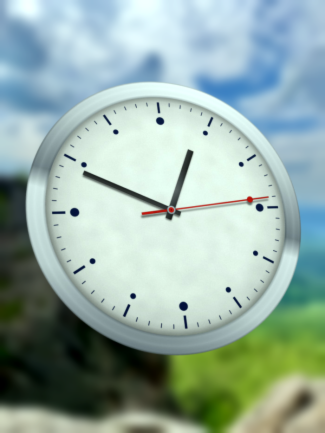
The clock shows 12:49:14
